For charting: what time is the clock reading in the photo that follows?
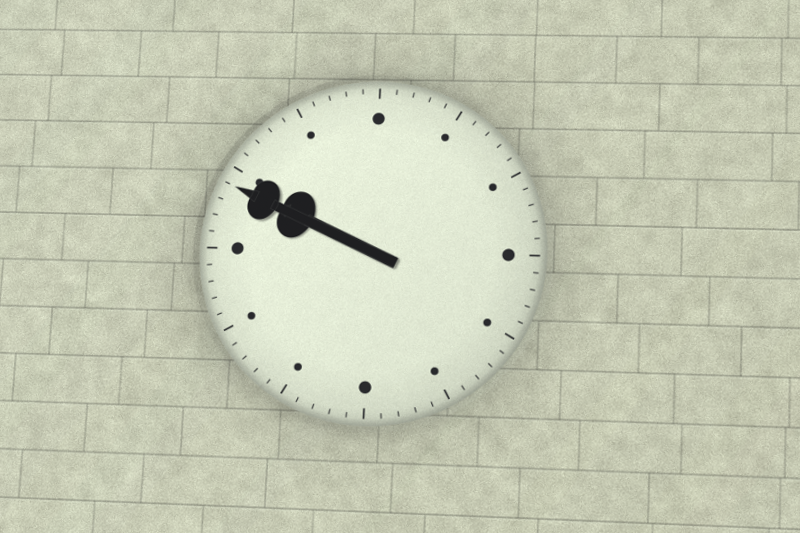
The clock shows 9:49
